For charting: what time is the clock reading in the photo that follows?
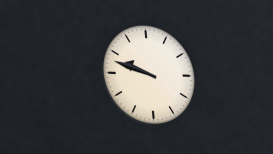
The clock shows 9:48
